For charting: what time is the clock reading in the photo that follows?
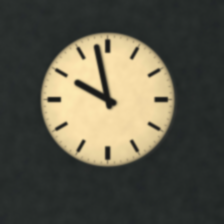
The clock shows 9:58
